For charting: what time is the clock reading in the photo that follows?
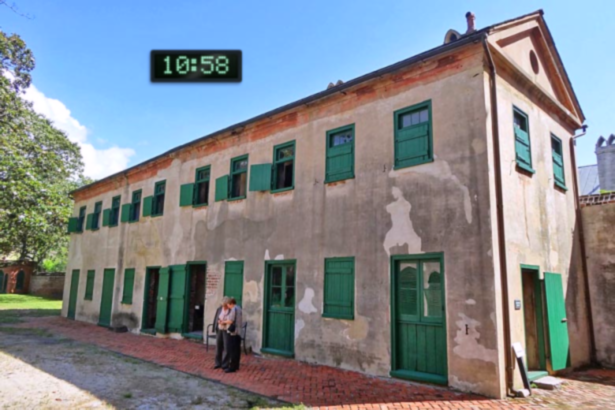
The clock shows 10:58
